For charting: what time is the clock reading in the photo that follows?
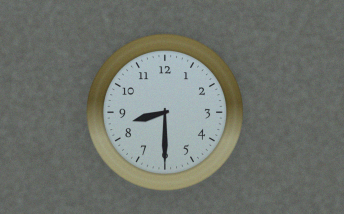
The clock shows 8:30
